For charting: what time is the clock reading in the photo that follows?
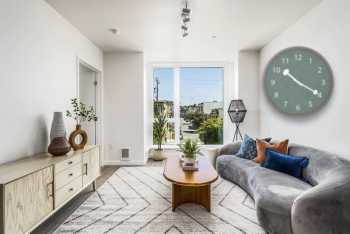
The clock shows 10:20
